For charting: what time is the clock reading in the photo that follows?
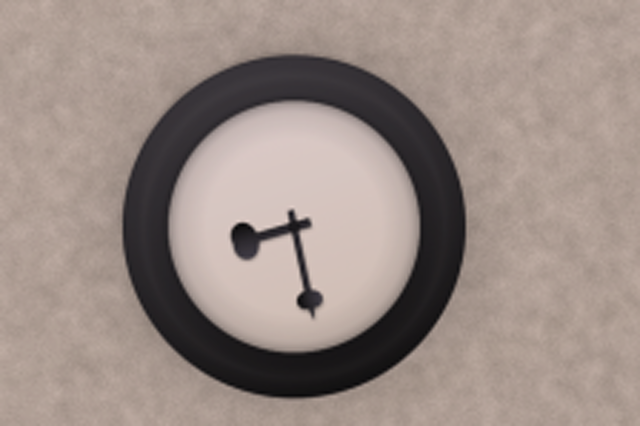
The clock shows 8:28
